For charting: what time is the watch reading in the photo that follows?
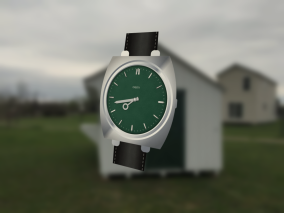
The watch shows 7:43
